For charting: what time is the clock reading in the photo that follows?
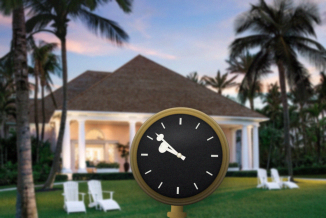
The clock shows 9:52
